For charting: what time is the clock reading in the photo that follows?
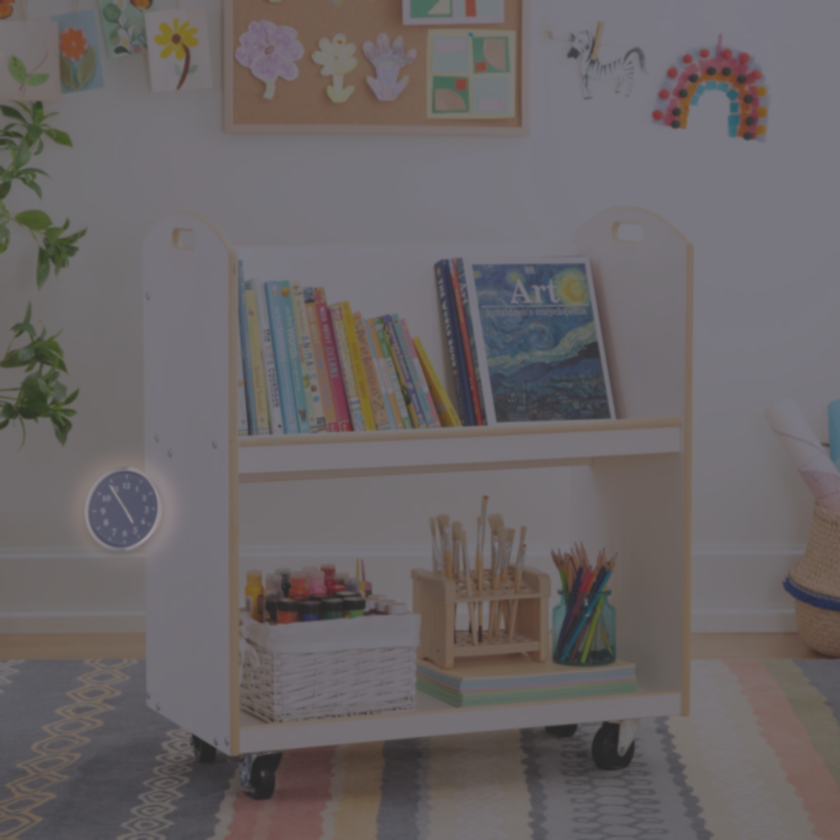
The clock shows 4:54
